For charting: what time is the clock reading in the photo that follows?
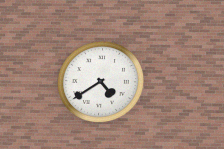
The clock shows 4:39
